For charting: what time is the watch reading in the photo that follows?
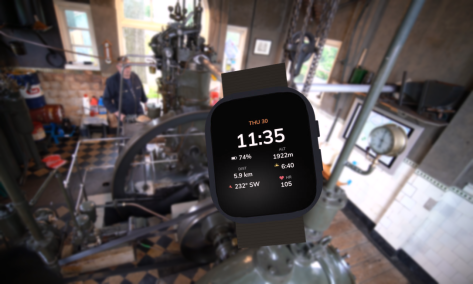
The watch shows 11:35
